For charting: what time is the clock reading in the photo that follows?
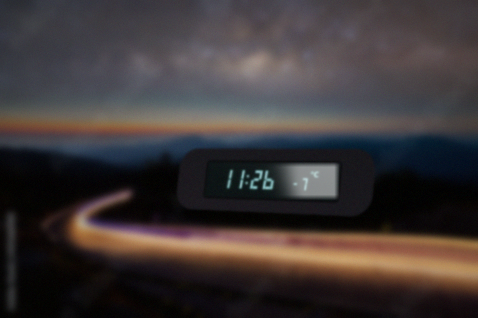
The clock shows 11:26
